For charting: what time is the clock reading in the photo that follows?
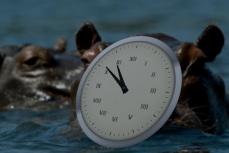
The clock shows 10:51
